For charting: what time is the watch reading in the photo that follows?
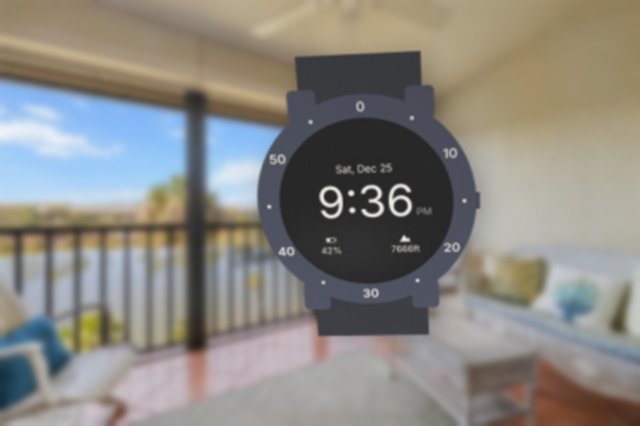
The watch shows 9:36
